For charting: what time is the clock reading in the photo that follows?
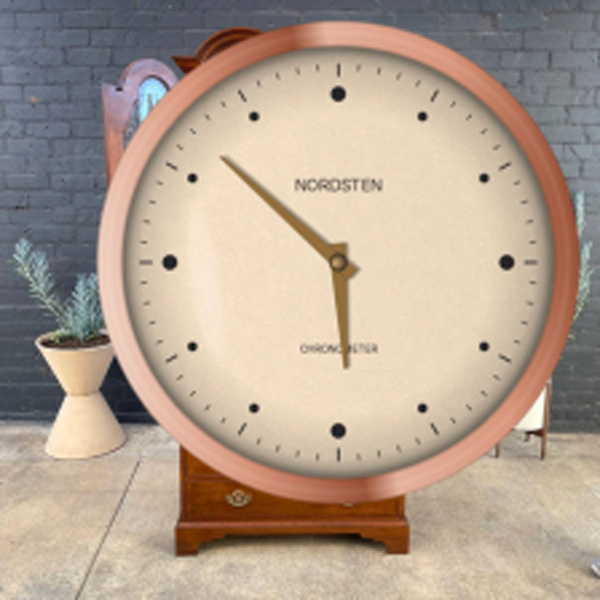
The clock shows 5:52
